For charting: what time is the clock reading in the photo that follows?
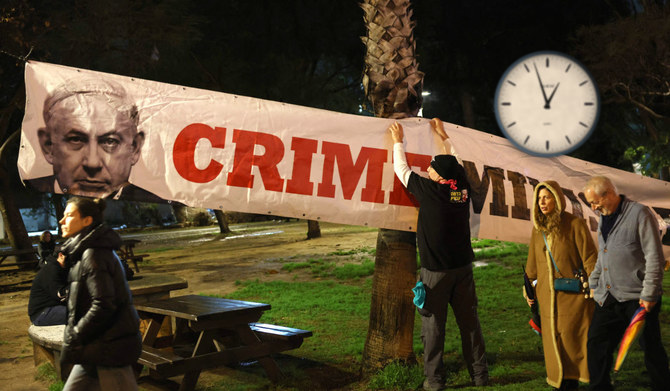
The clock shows 12:57
